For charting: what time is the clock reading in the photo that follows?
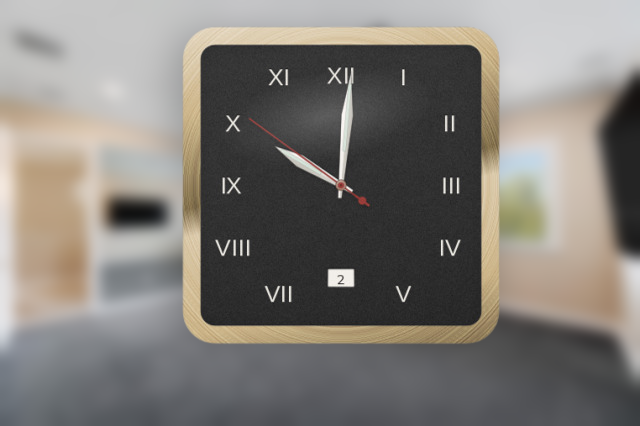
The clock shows 10:00:51
